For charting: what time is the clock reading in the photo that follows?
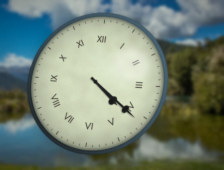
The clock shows 4:21
